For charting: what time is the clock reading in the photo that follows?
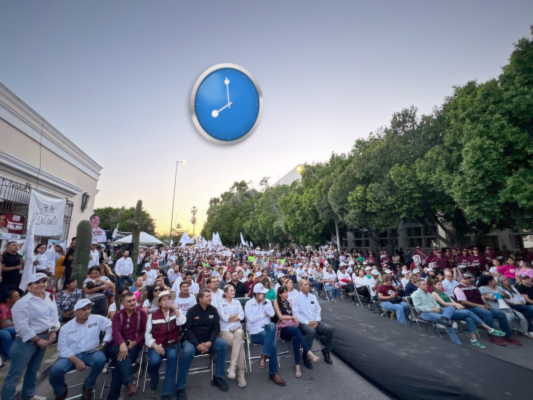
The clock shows 7:59
